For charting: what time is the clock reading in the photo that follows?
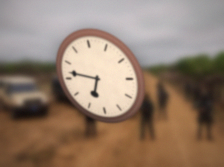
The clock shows 6:47
